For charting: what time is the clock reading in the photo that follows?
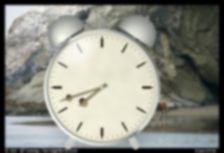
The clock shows 7:42
